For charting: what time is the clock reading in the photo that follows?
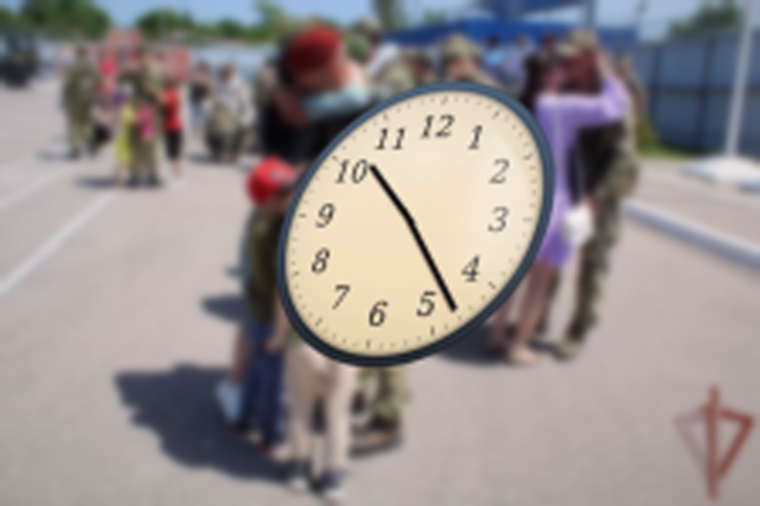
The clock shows 10:23
